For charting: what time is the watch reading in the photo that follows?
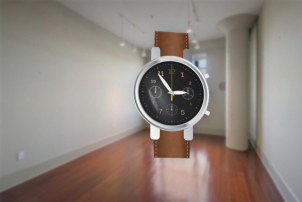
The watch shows 2:54
